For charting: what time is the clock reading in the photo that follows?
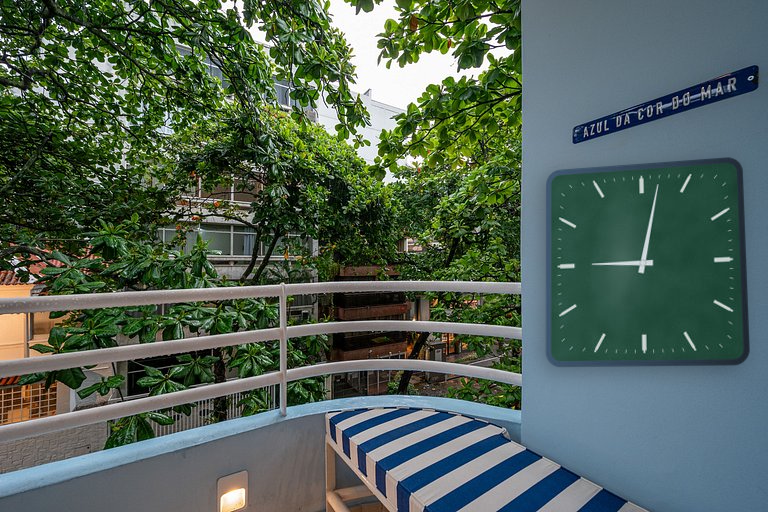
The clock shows 9:02
